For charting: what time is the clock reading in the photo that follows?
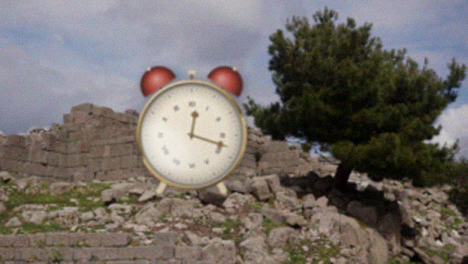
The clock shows 12:18
